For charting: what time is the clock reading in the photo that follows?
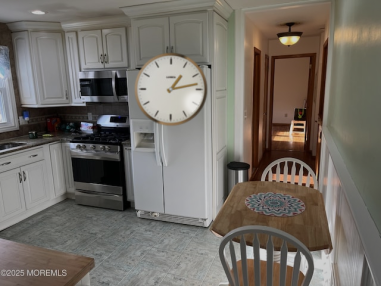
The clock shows 1:13
